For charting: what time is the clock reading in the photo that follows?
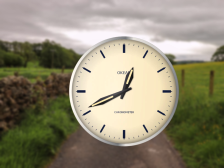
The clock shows 12:41
